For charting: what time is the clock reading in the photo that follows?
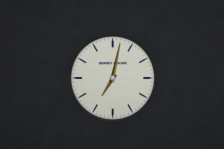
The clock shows 7:02
